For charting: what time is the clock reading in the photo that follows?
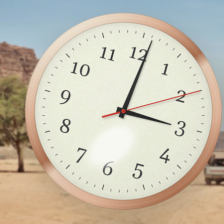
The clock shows 3:01:10
